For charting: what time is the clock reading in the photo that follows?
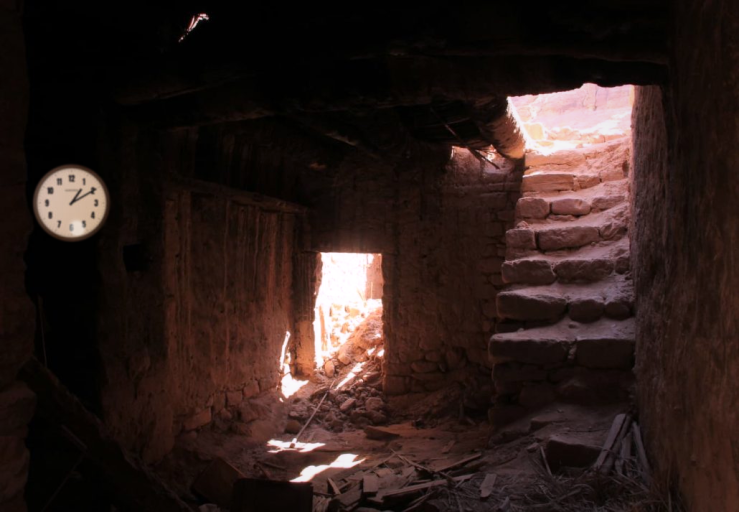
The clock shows 1:10
